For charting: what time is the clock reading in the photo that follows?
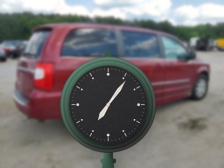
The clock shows 7:06
